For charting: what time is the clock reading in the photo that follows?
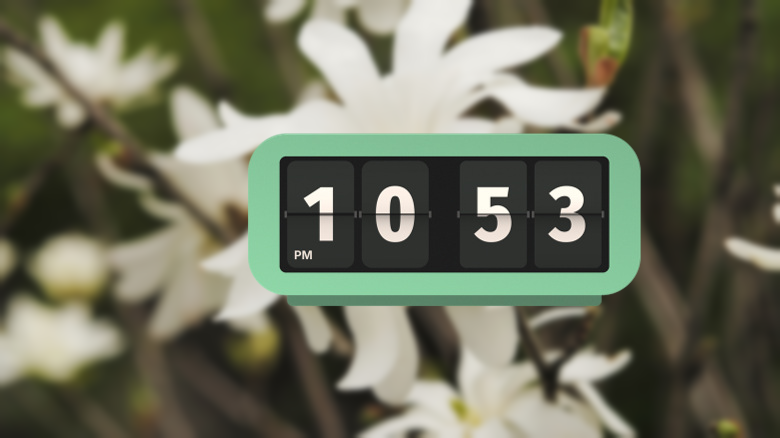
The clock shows 10:53
